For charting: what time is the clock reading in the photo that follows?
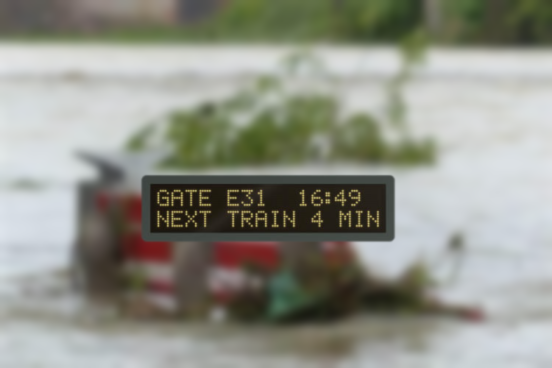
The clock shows 16:49
